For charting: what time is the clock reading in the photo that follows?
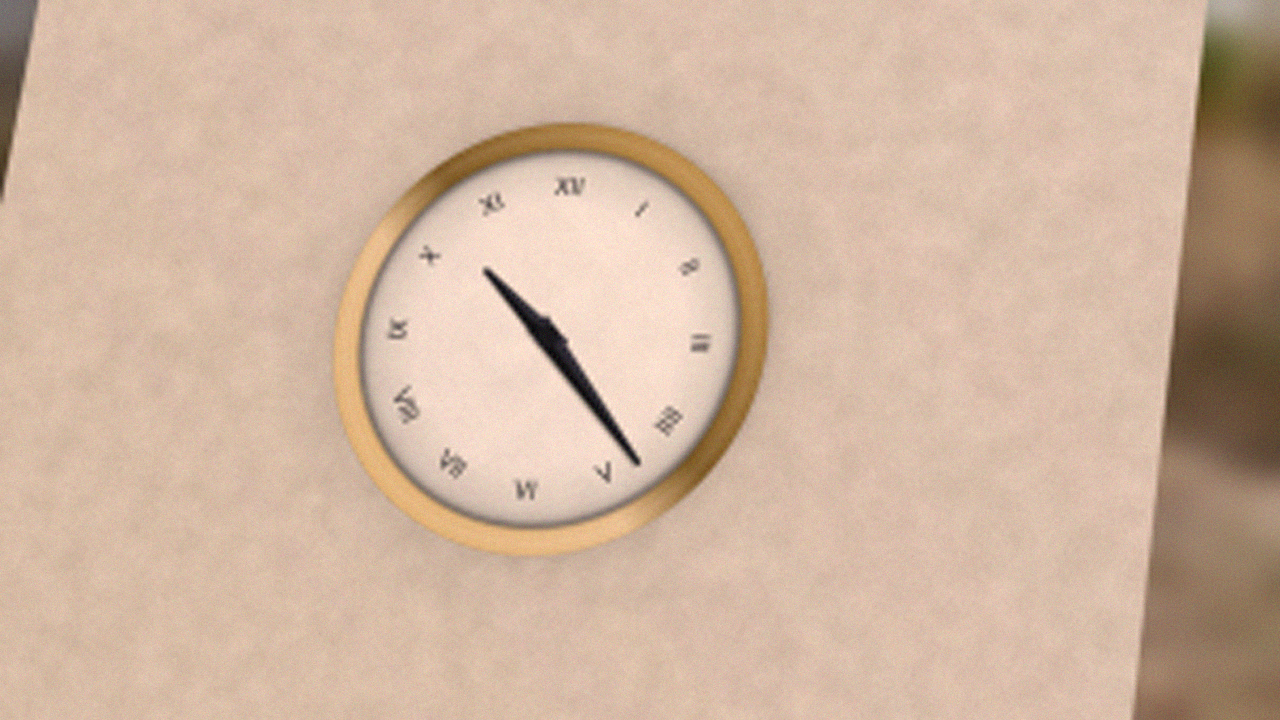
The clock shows 10:23
